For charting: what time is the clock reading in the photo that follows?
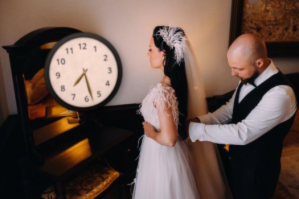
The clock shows 7:28
